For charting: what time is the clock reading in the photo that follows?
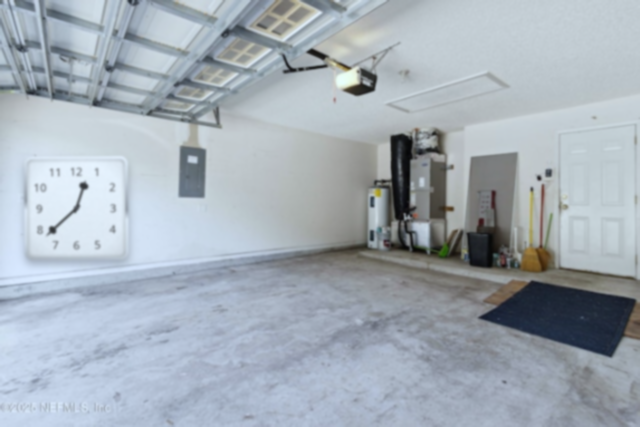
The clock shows 12:38
